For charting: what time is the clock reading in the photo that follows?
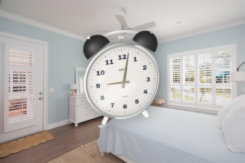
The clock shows 9:02
